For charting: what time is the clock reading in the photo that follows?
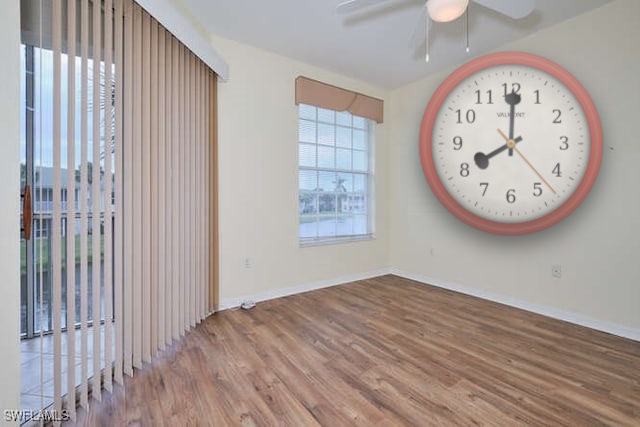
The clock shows 8:00:23
